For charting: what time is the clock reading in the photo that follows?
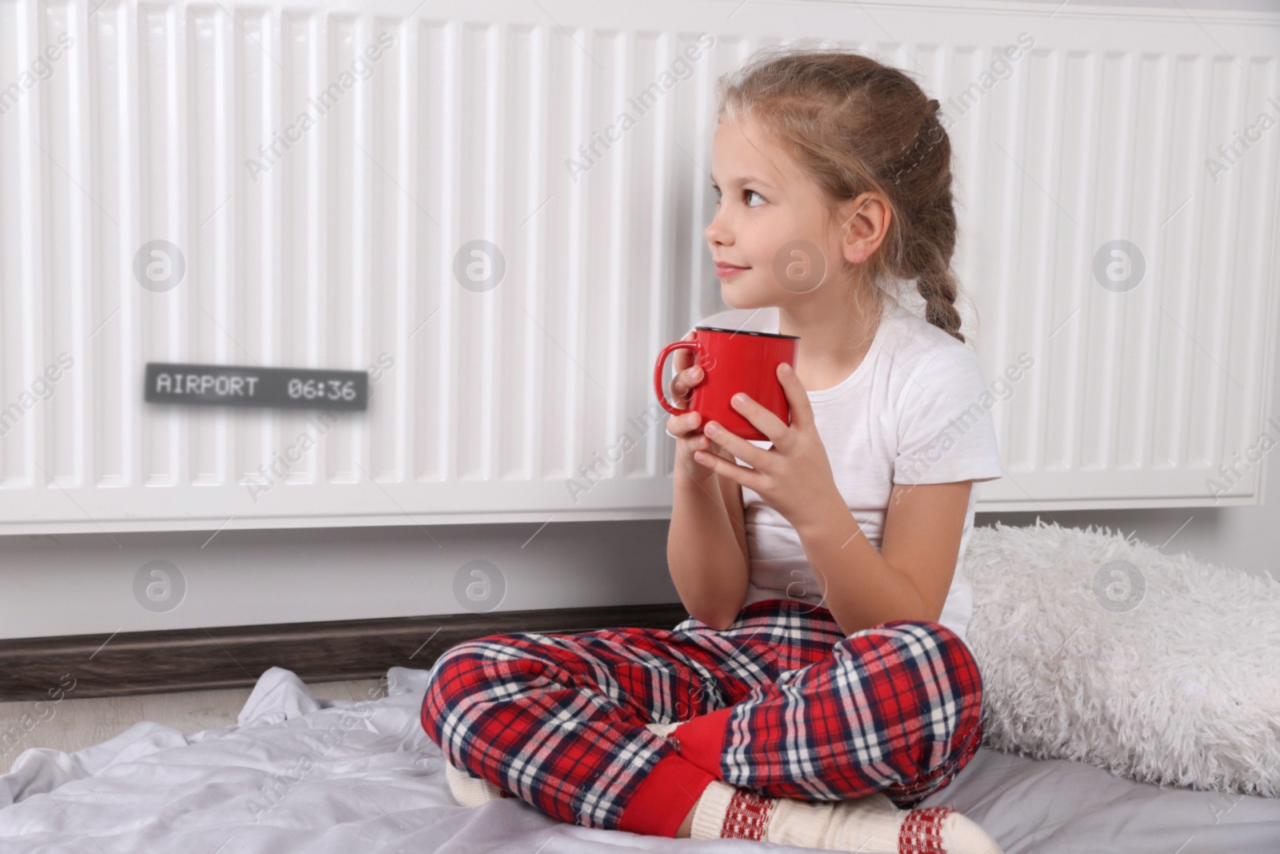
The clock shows 6:36
